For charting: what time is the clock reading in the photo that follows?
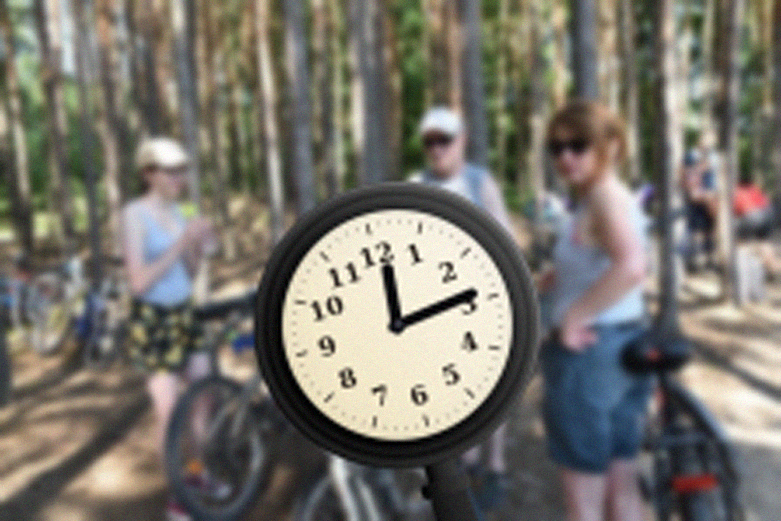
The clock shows 12:14
